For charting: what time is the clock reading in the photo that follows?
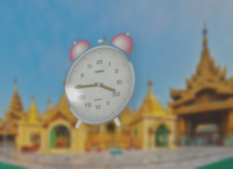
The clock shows 3:45
